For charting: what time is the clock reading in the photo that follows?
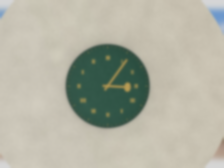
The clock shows 3:06
